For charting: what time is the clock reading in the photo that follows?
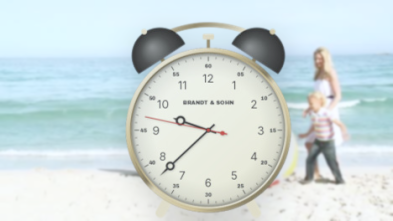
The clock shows 9:37:47
